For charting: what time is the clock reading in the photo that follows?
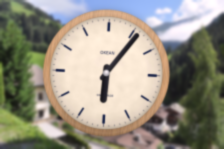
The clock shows 6:06
